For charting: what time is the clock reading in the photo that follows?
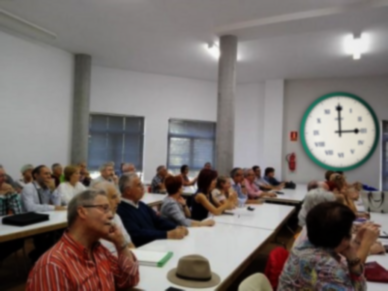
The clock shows 3:00
